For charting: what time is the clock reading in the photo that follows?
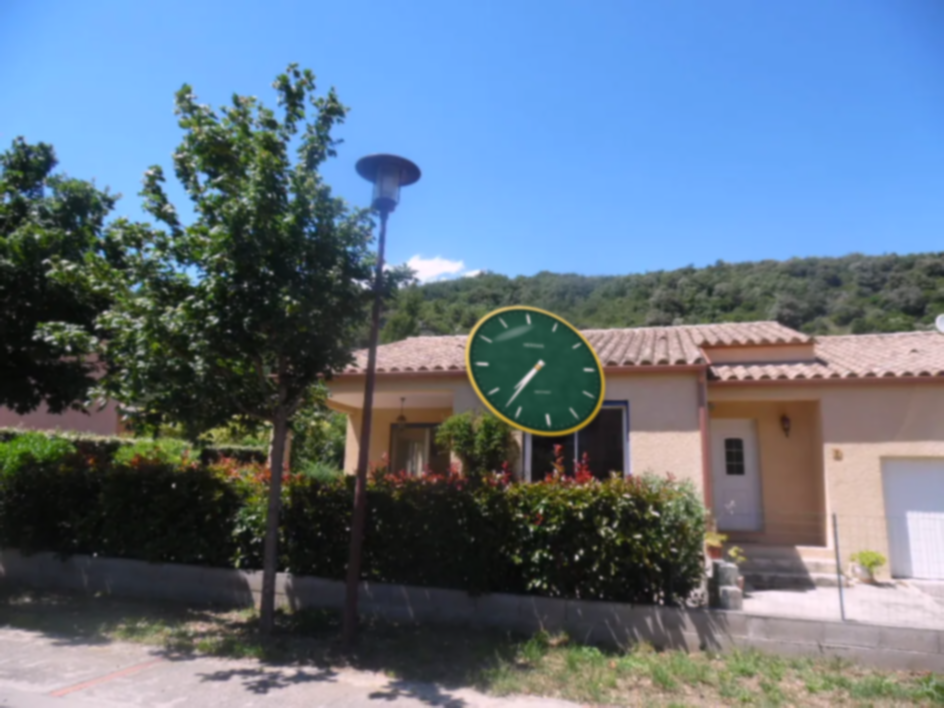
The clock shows 7:37
